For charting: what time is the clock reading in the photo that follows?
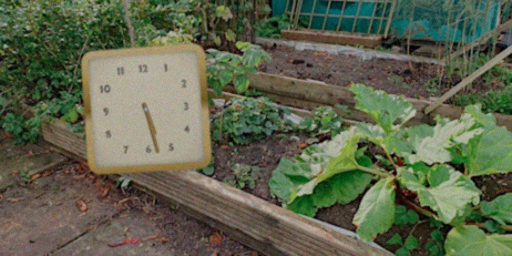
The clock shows 5:28
